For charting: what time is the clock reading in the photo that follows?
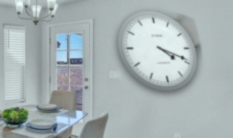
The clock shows 4:19
